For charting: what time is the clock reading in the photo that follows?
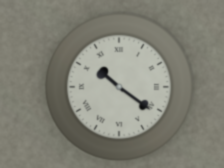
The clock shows 10:21
